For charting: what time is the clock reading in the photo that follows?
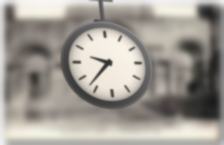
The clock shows 9:37
